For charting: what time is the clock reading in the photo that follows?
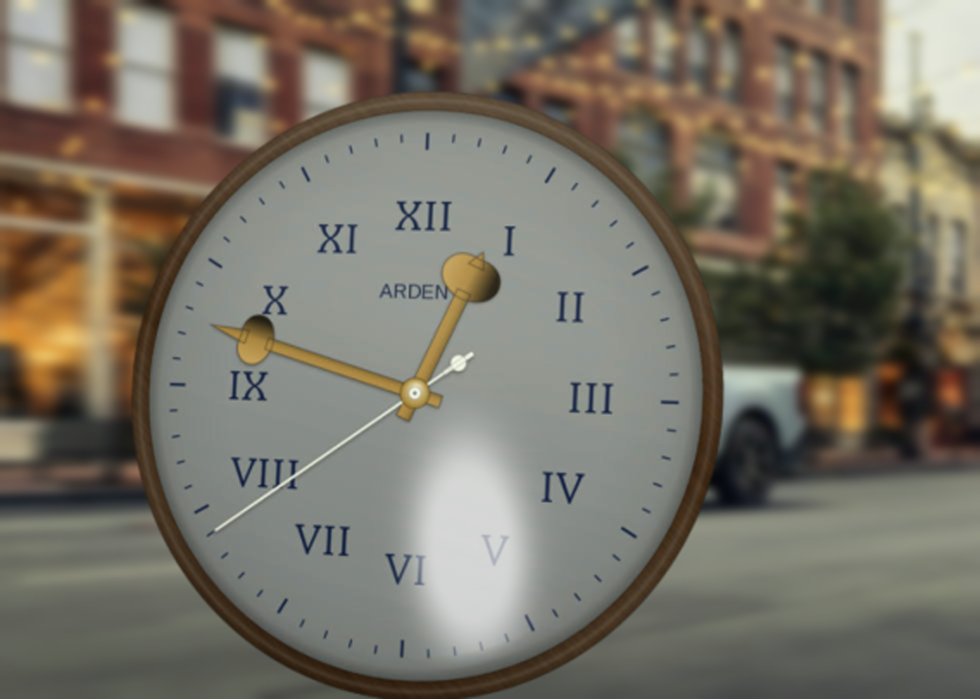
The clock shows 12:47:39
